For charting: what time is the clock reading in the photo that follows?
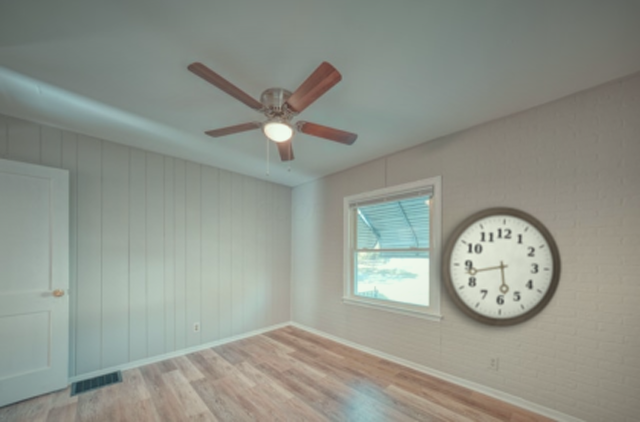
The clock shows 5:43
